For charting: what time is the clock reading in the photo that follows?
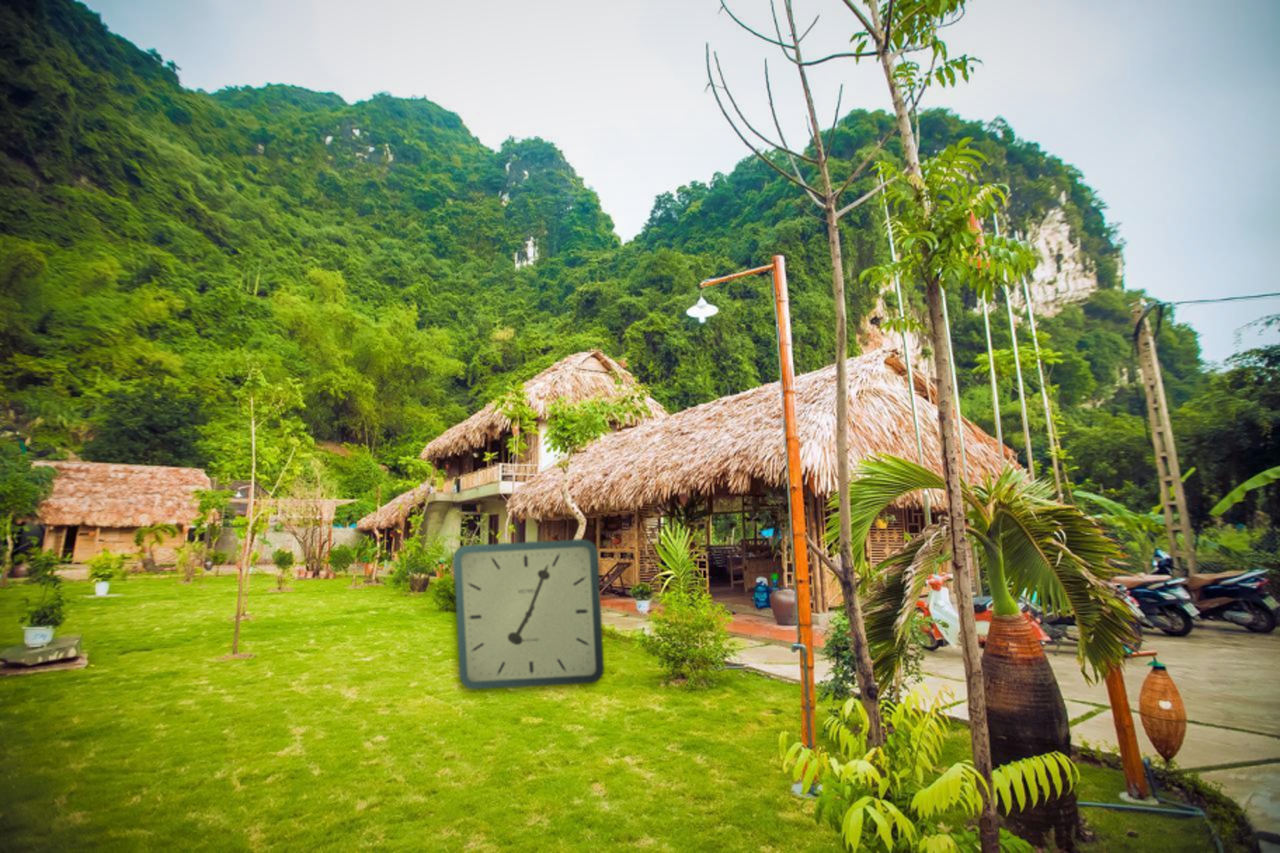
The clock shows 7:04
